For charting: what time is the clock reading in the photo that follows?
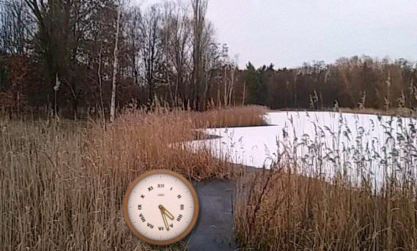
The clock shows 4:27
